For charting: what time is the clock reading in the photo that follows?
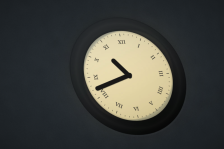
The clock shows 10:42
